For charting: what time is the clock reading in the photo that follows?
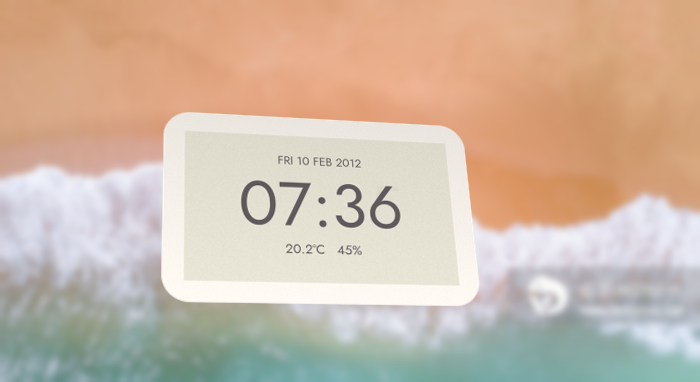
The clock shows 7:36
